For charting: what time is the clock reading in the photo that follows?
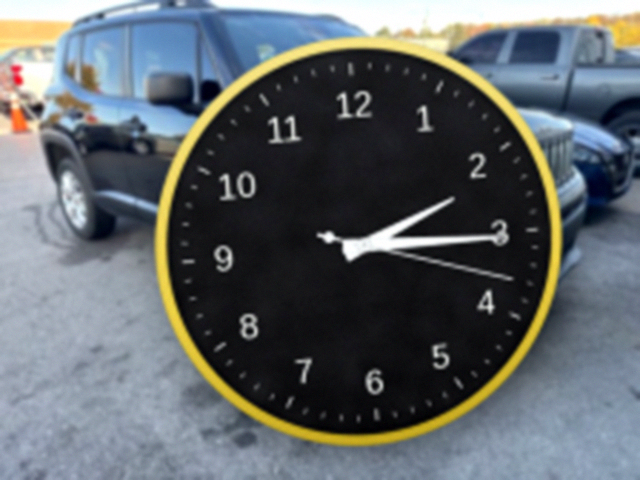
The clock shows 2:15:18
